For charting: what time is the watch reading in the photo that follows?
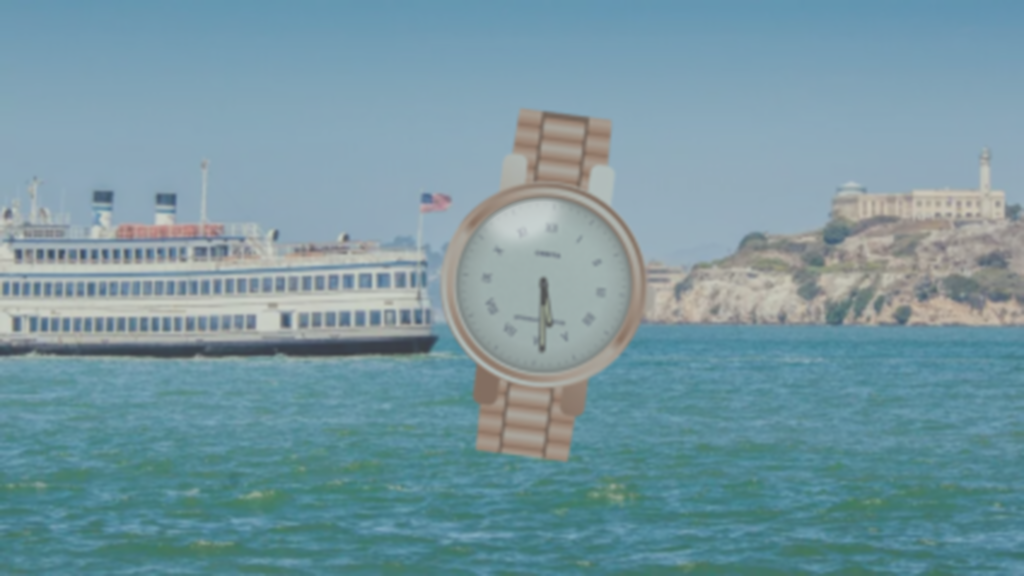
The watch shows 5:29
